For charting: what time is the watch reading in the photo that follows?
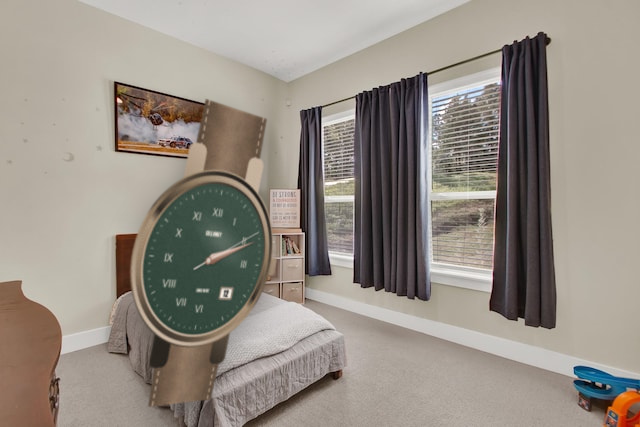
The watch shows 2:11:10
